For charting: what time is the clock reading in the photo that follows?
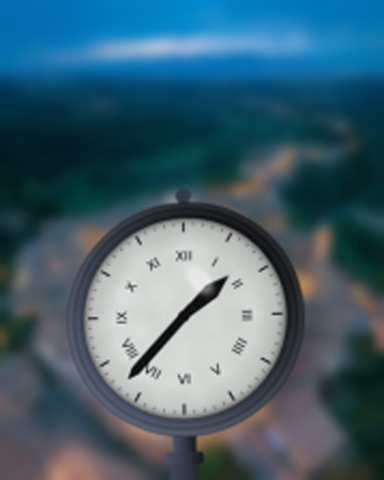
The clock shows 1:37
